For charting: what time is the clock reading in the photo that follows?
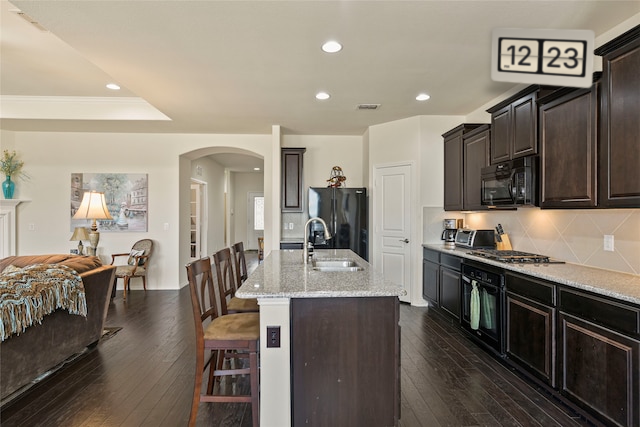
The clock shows 12:23
